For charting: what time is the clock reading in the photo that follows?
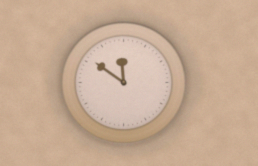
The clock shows 11:51
